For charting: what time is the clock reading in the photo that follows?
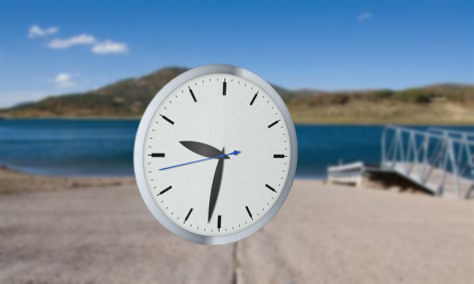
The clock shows 9:31:43
